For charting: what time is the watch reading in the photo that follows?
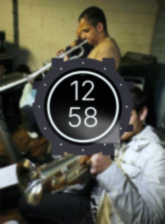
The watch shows 12:58
